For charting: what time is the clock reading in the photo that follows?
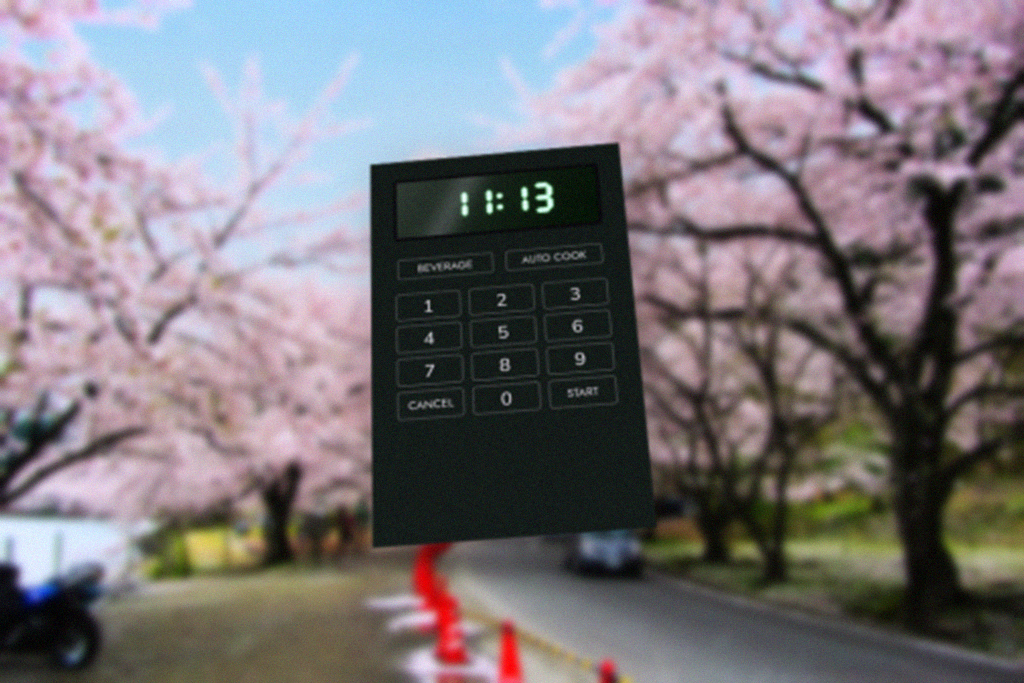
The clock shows 11:13
